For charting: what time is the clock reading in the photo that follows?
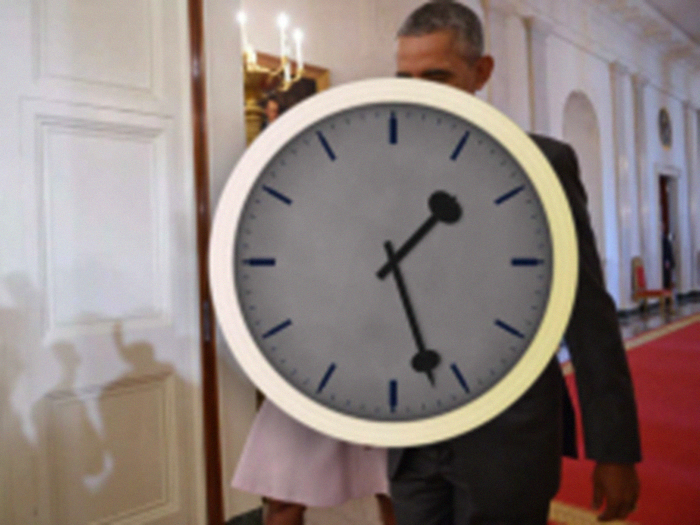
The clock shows 1:27
